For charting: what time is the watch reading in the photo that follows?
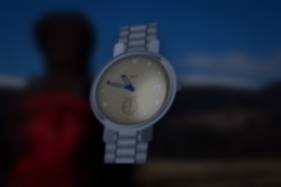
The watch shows 10:48
